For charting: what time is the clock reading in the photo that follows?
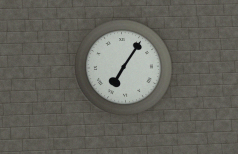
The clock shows 7:06
